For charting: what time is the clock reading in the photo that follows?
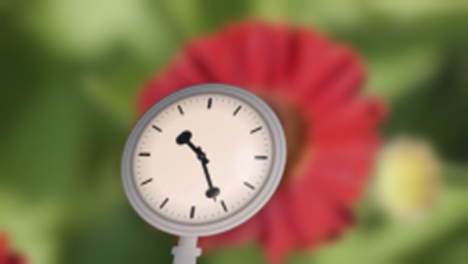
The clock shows 10:26
